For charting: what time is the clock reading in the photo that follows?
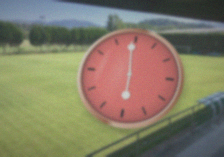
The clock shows 5:59
